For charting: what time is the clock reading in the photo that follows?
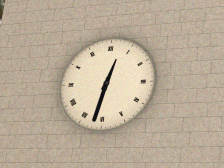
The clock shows 12:32
